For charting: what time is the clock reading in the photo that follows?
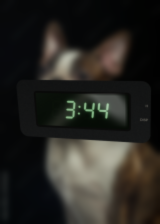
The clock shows 3:44
